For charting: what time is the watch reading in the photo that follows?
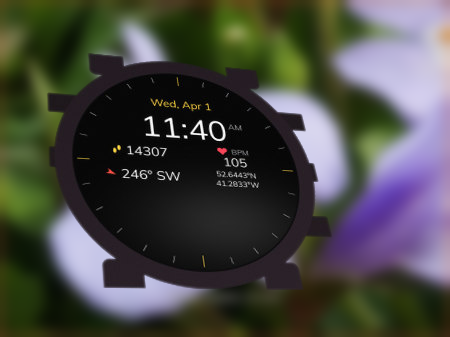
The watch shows 11:40
